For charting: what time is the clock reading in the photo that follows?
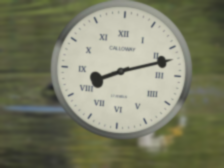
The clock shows 8:12
